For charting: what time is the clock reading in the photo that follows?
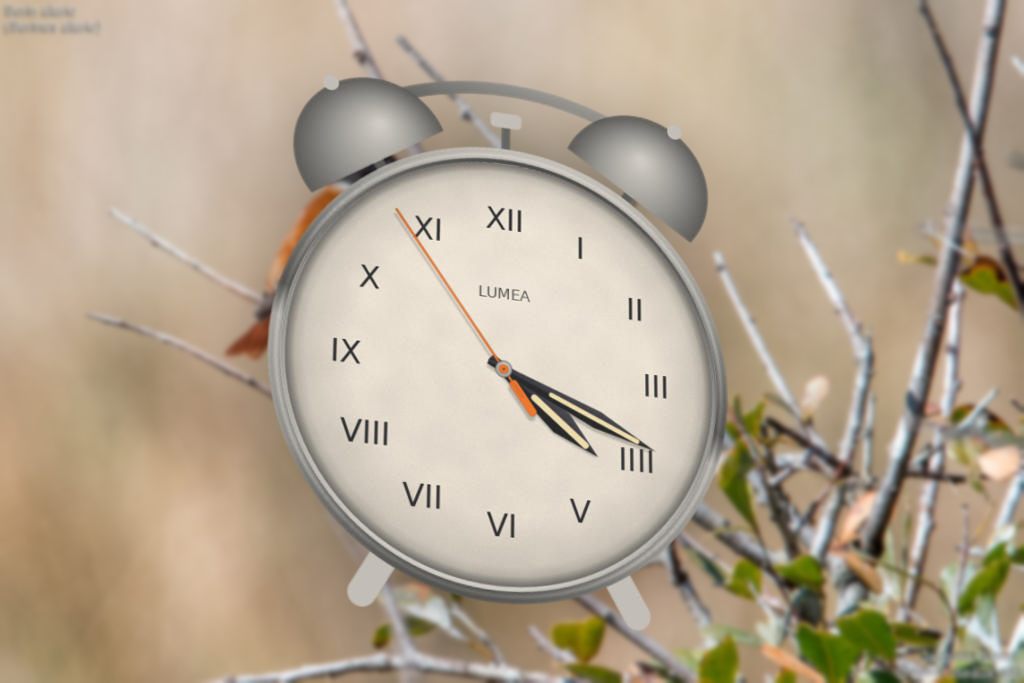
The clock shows 4:18:54
